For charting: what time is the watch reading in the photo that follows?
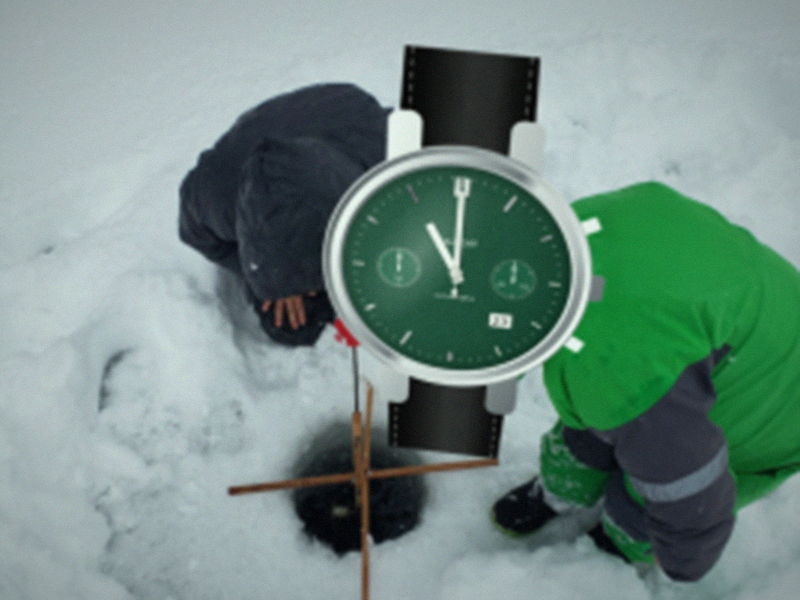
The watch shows 11:00
